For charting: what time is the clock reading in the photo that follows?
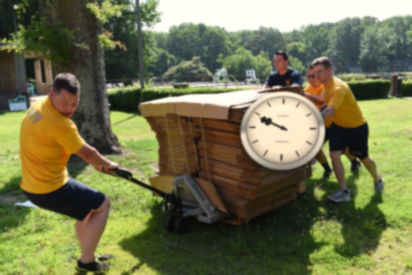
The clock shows 9:49
